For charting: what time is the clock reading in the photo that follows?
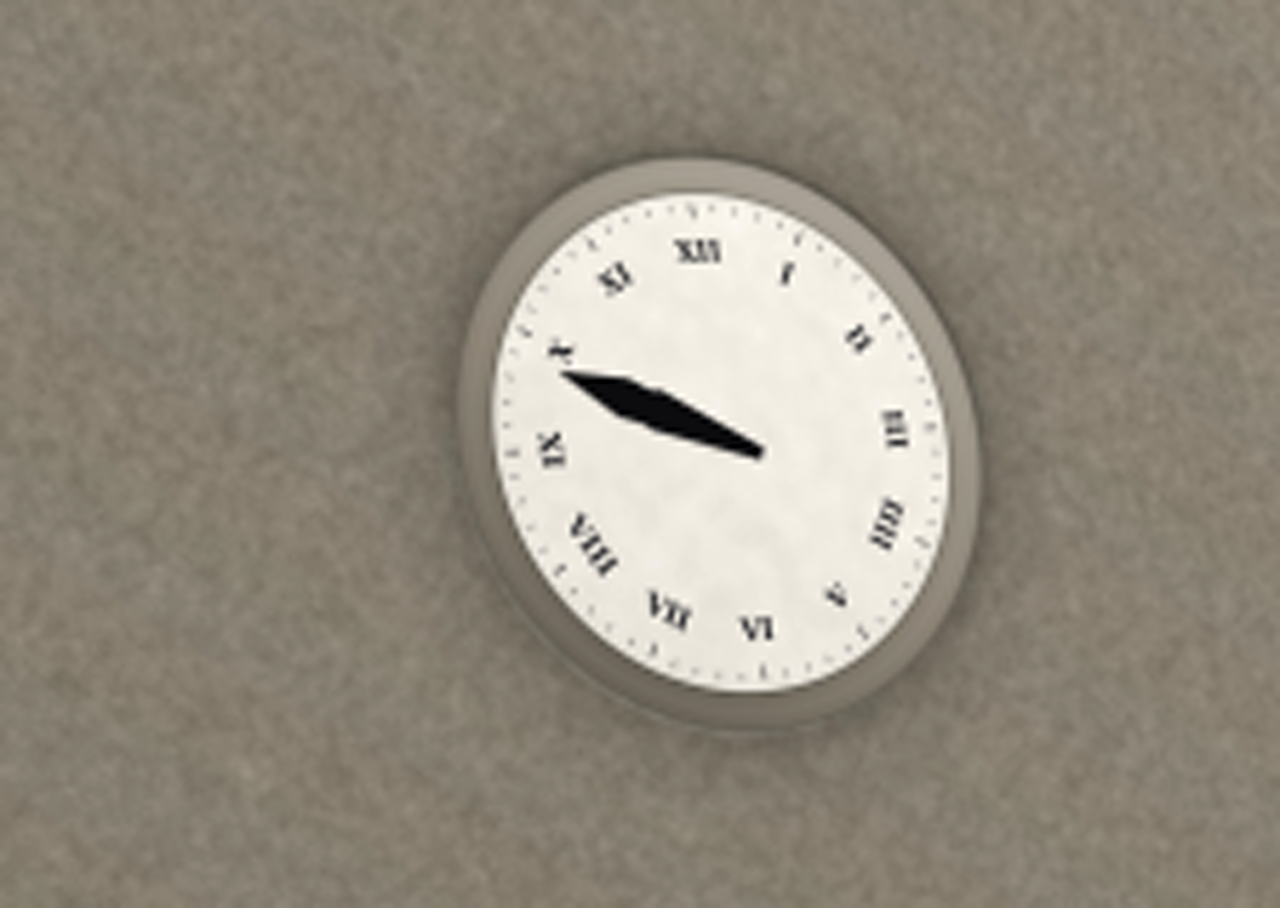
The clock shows 9:49
